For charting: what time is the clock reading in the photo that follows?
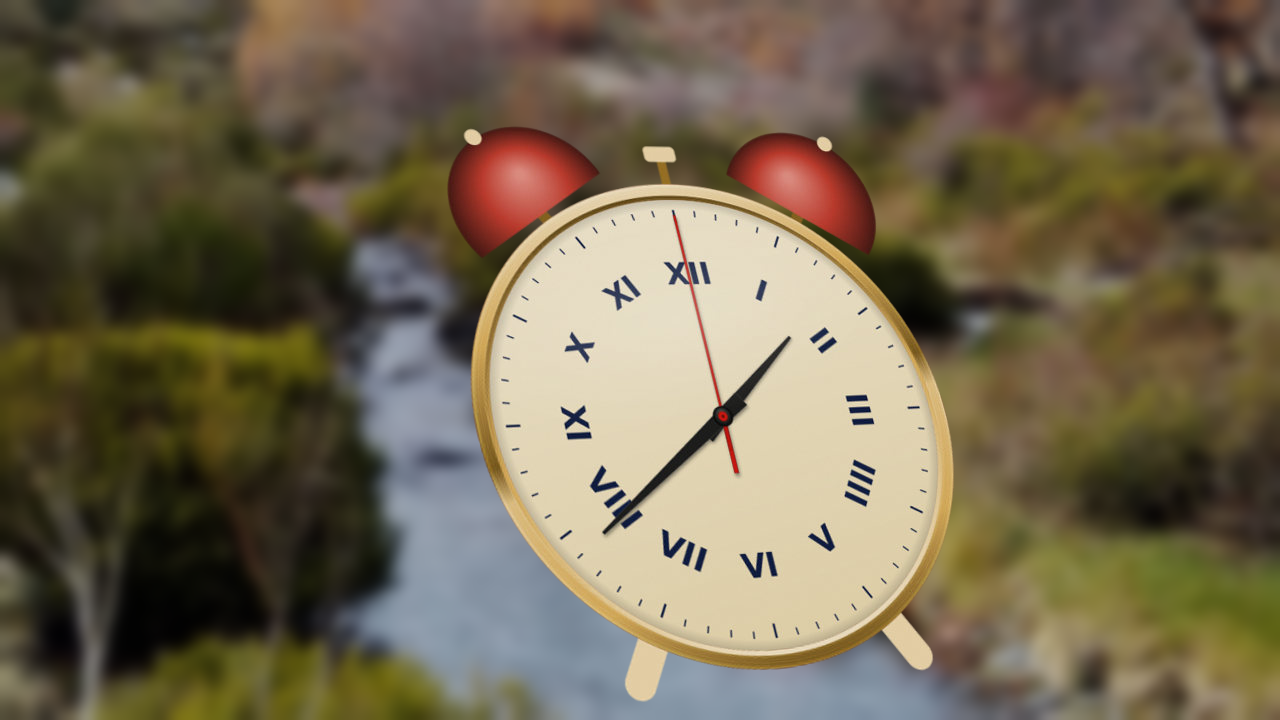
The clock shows 1:39:00
